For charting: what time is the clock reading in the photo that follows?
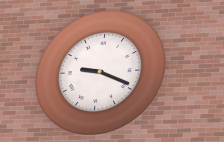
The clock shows 9:19
